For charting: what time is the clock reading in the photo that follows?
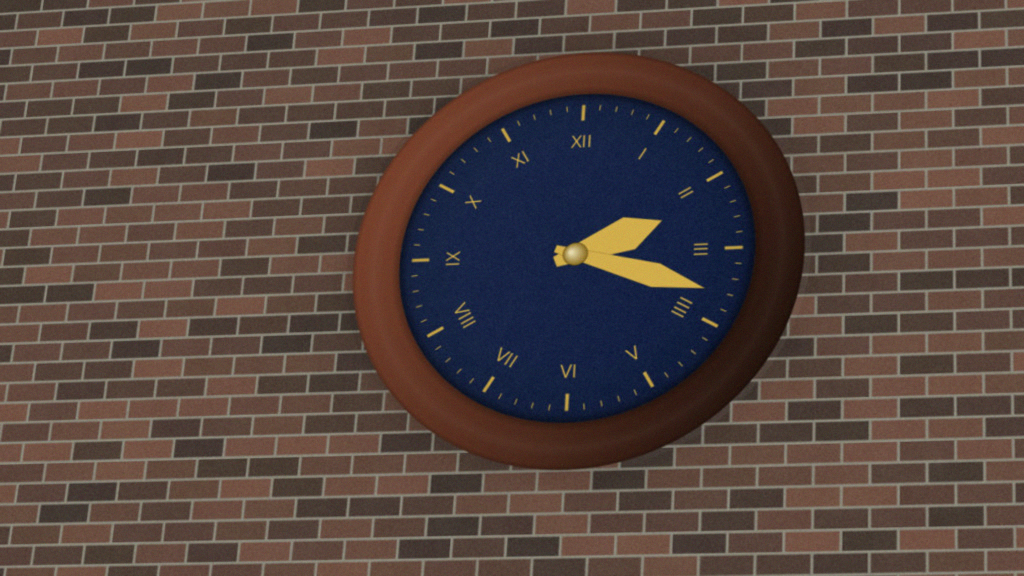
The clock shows 2:18
